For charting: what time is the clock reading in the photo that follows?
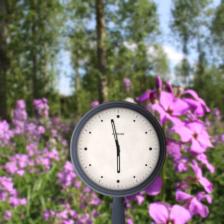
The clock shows 5:58
